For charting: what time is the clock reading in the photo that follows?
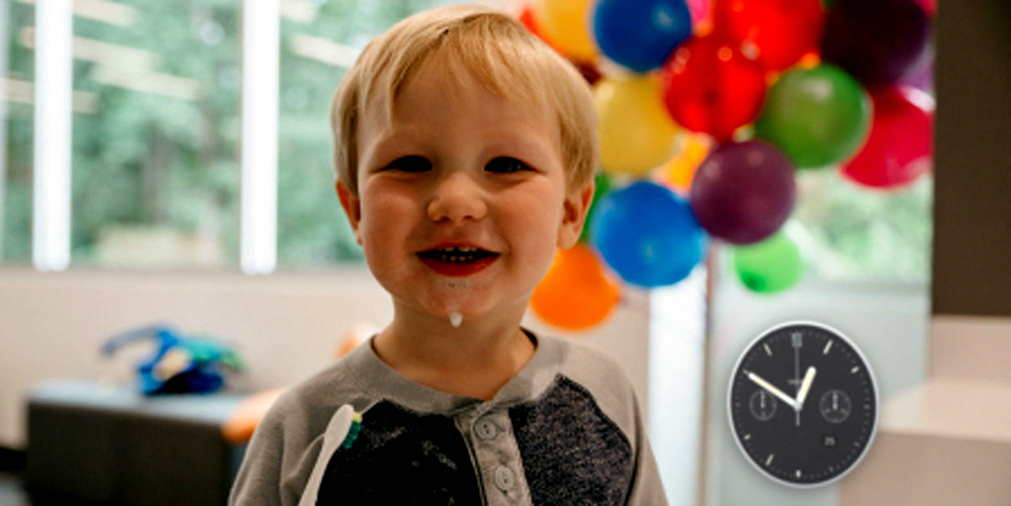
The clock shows 12:50
